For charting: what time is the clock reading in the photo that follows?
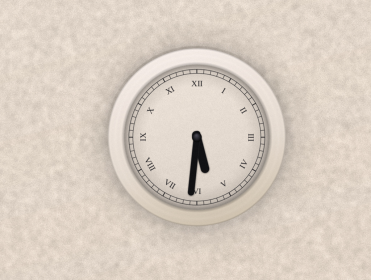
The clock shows 5:31
